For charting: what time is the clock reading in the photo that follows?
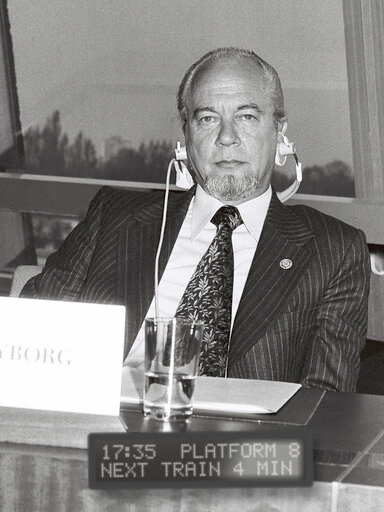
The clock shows 17:35
